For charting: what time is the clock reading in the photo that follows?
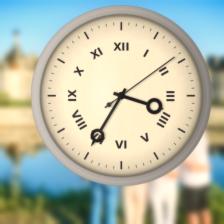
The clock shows 3:35:09
